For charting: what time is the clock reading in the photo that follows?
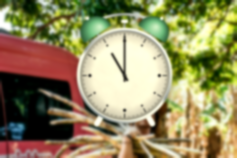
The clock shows 11:00
